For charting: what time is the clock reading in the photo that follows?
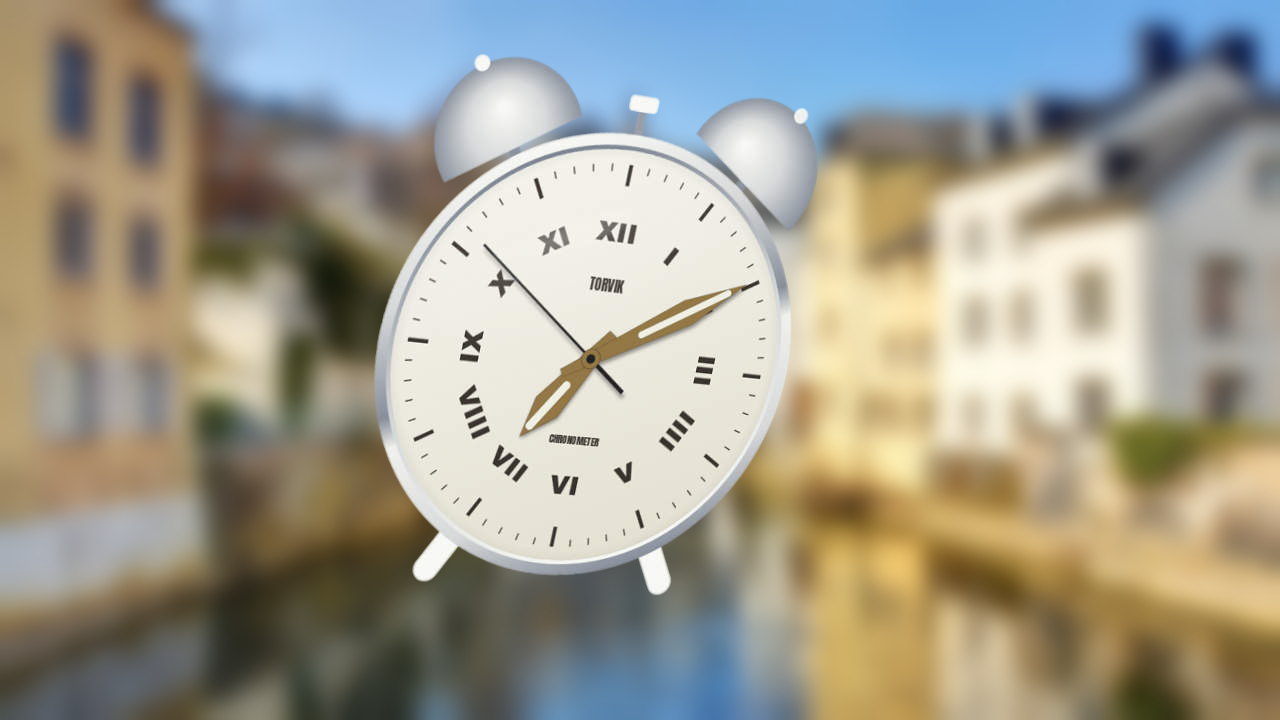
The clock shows 7:09:51
